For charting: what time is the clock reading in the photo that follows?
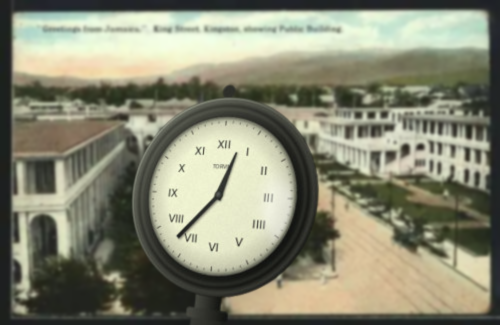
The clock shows 12:37
